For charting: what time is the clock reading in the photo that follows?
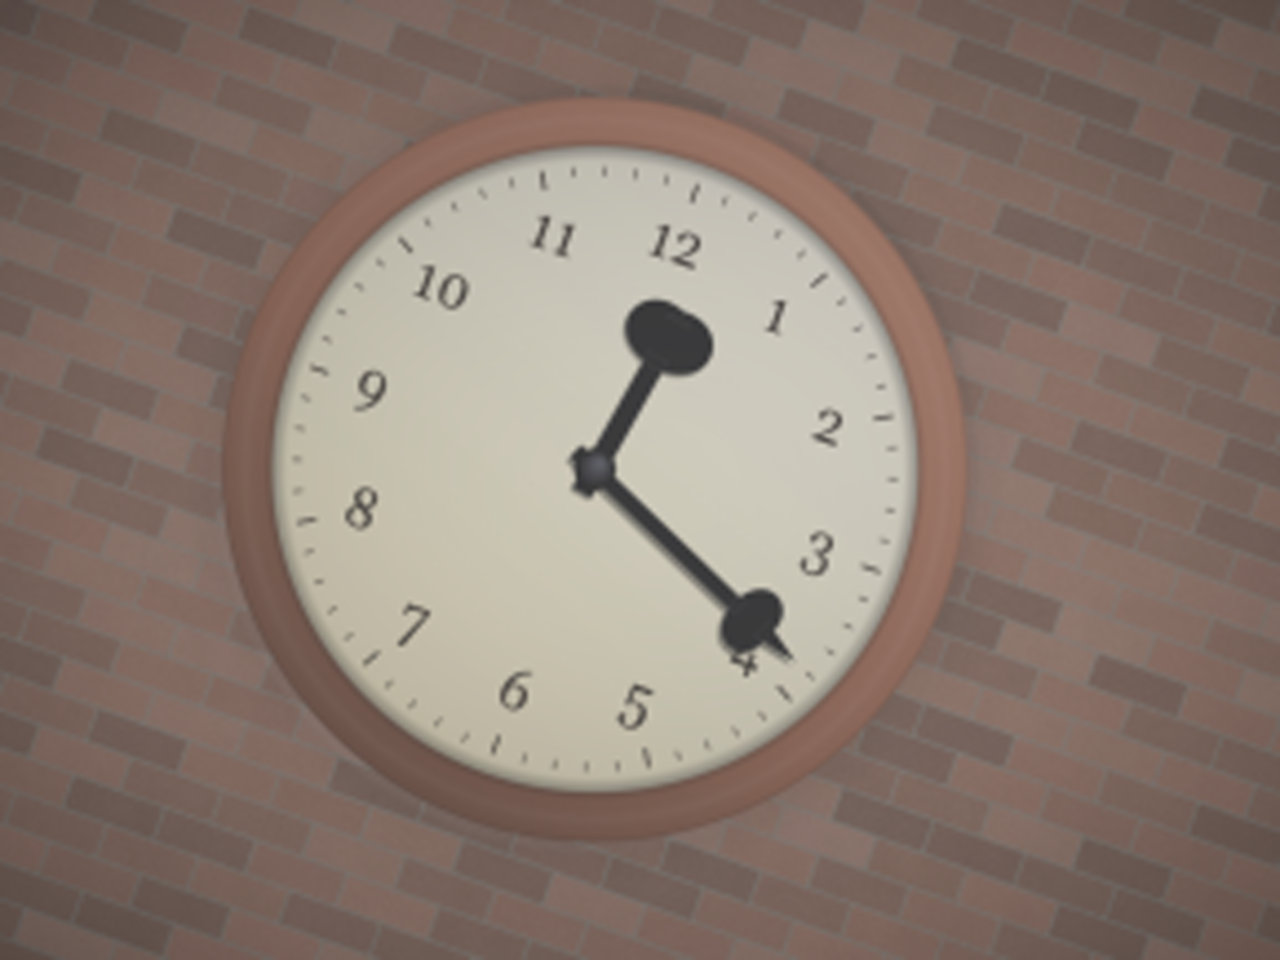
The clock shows 12:19
